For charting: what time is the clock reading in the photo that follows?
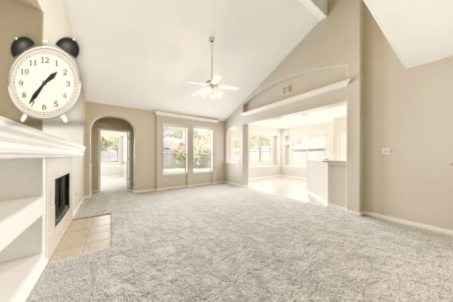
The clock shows 1:36
